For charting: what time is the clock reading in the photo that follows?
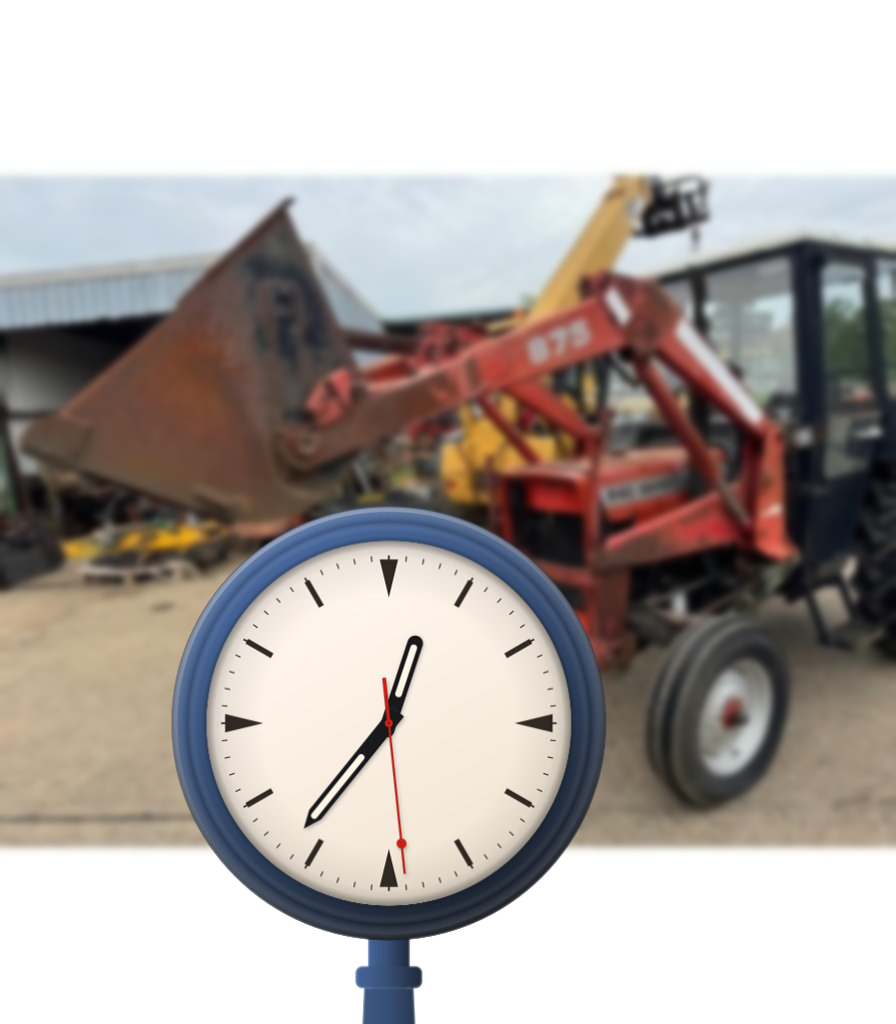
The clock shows 12:36:29
